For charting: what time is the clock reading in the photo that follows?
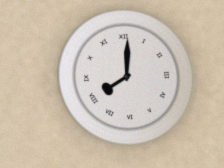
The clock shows 8:01
